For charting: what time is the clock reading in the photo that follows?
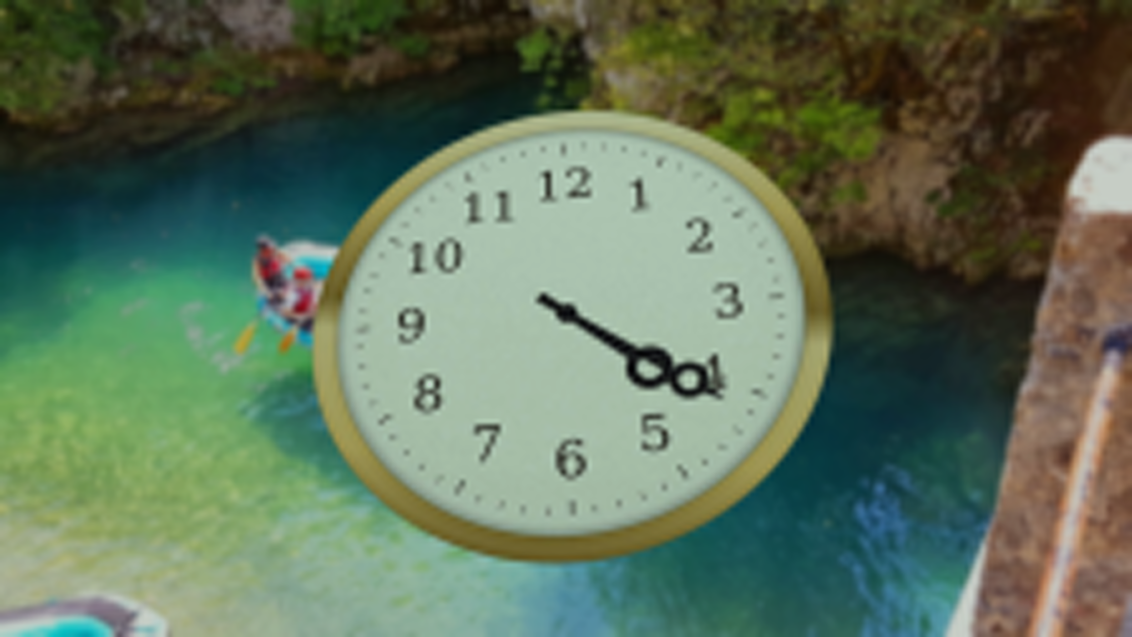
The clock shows 4:21
